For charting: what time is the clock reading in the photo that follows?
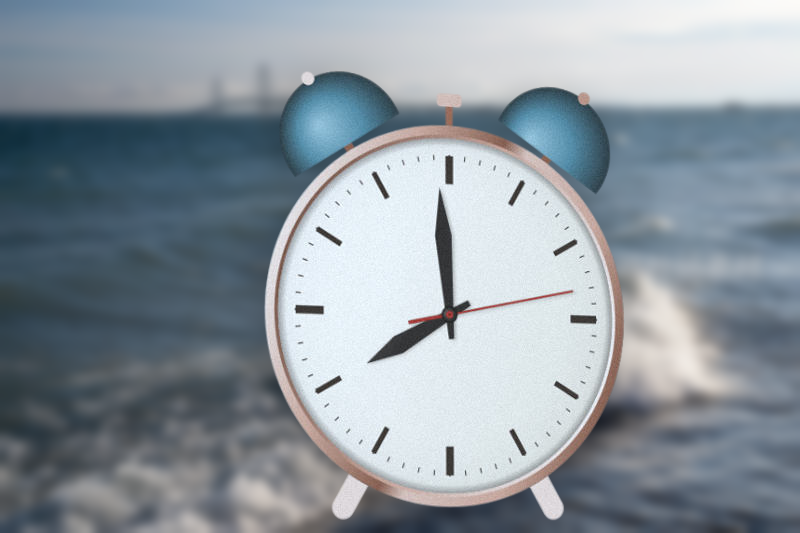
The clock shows 7:59:13
